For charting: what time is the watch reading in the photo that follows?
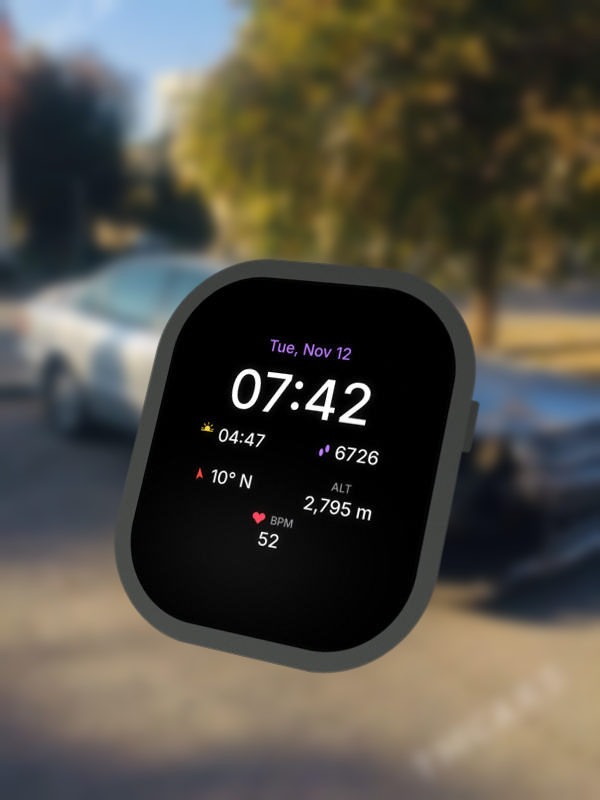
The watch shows 7:42
